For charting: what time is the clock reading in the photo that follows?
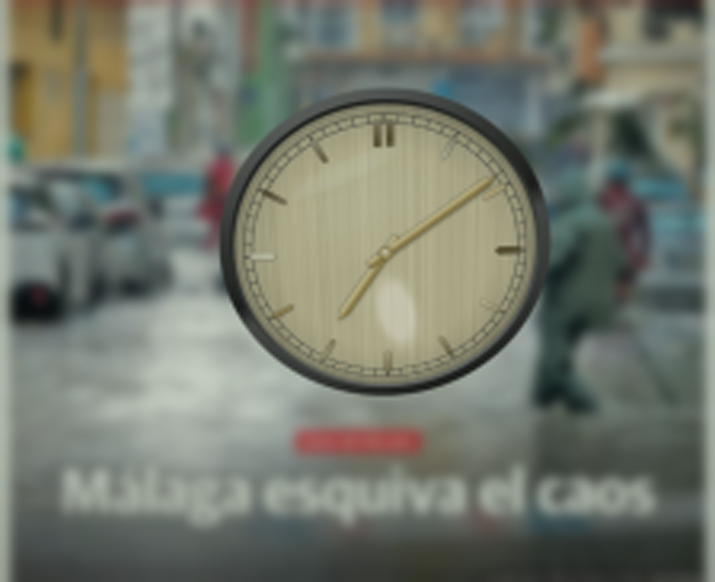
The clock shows 7:09
